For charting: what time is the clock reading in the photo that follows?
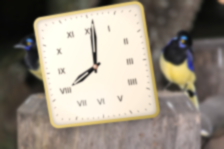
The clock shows 8:01
